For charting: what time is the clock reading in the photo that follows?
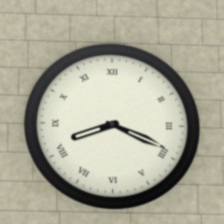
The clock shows 8:19
